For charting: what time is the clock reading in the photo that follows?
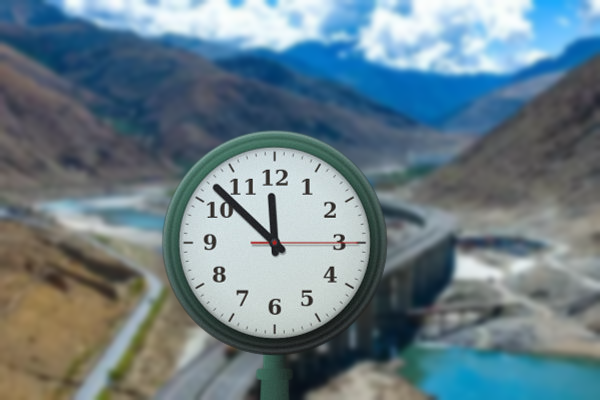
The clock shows 11:52:15
